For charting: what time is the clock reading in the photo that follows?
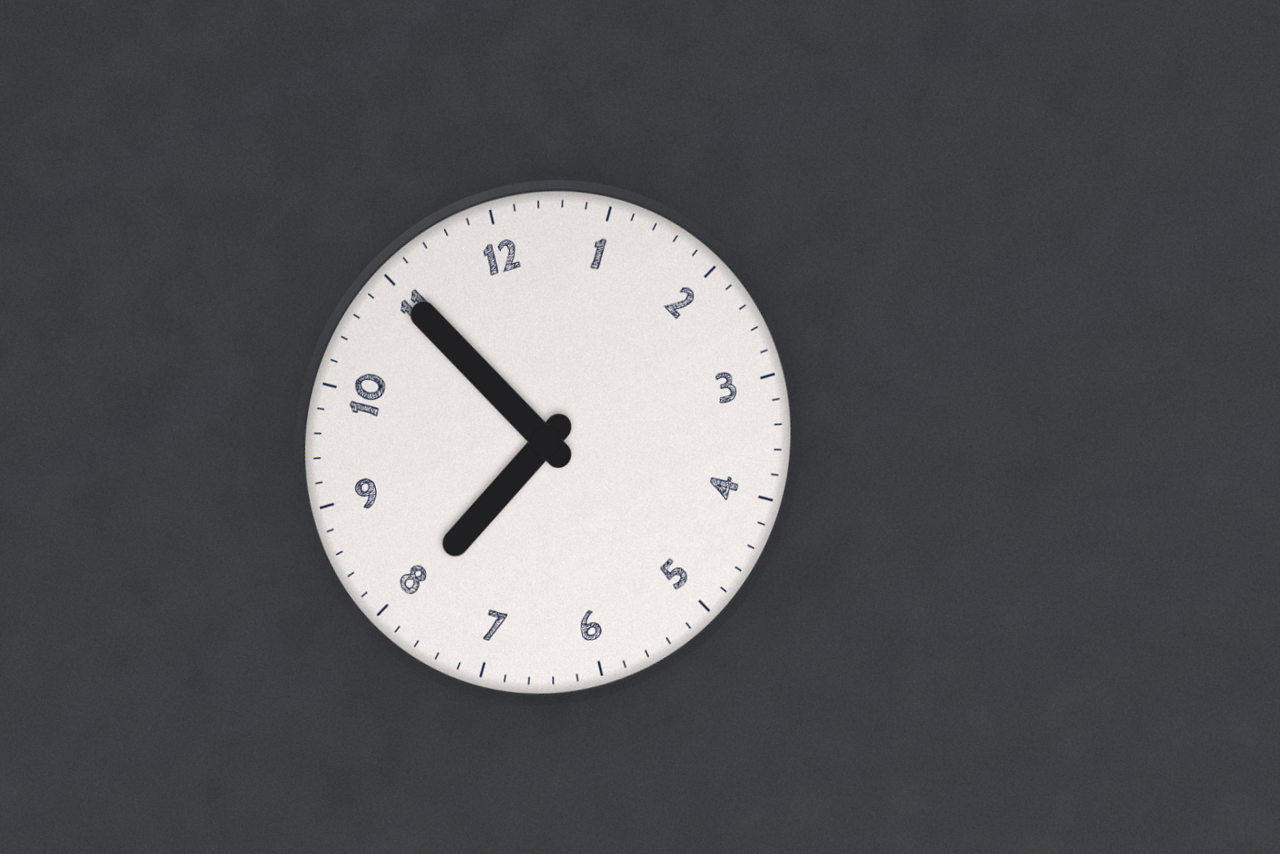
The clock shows 7:55
